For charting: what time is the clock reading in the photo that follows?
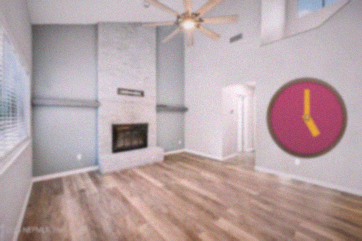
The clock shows 5:00
